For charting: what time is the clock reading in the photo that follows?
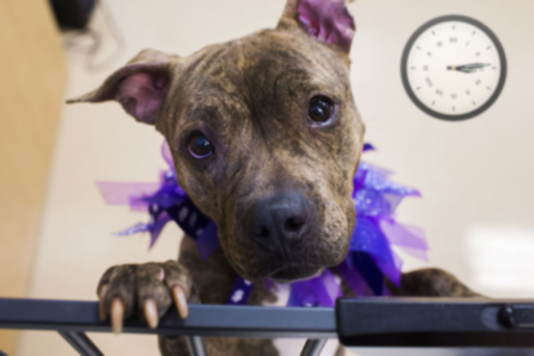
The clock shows 3:14
